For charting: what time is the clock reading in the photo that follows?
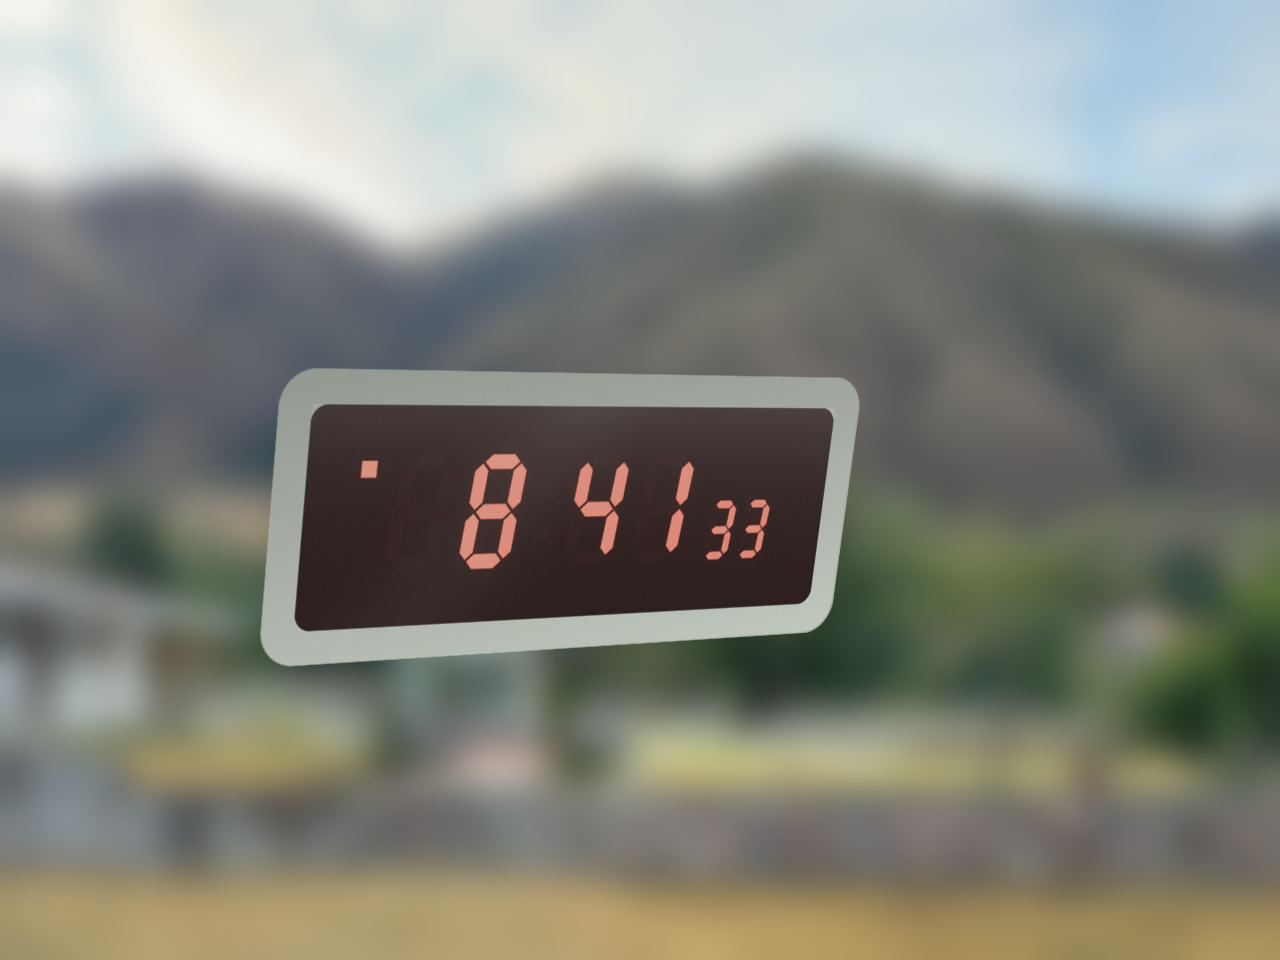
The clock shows 8:41:33
